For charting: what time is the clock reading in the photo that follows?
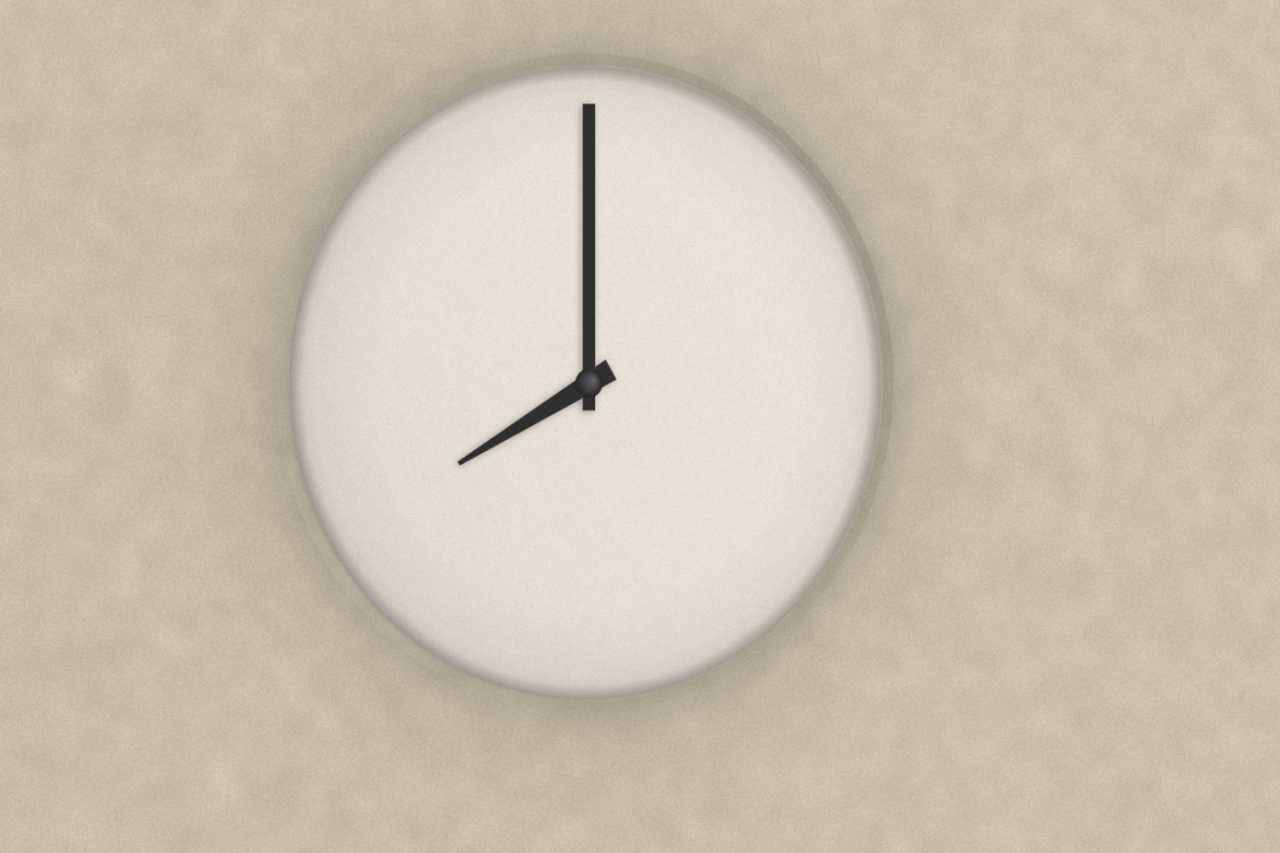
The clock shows 8:00
